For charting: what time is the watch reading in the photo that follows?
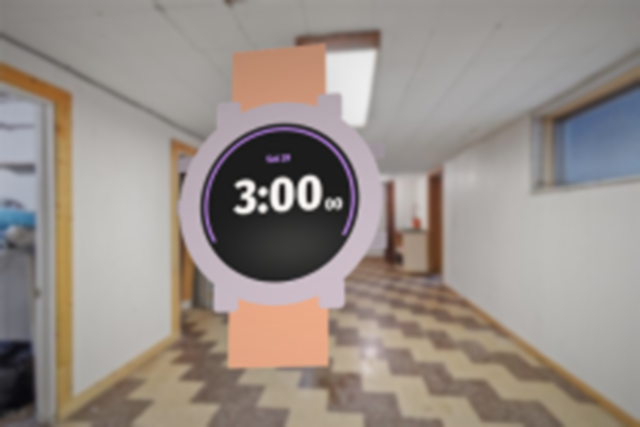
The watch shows 3:00
